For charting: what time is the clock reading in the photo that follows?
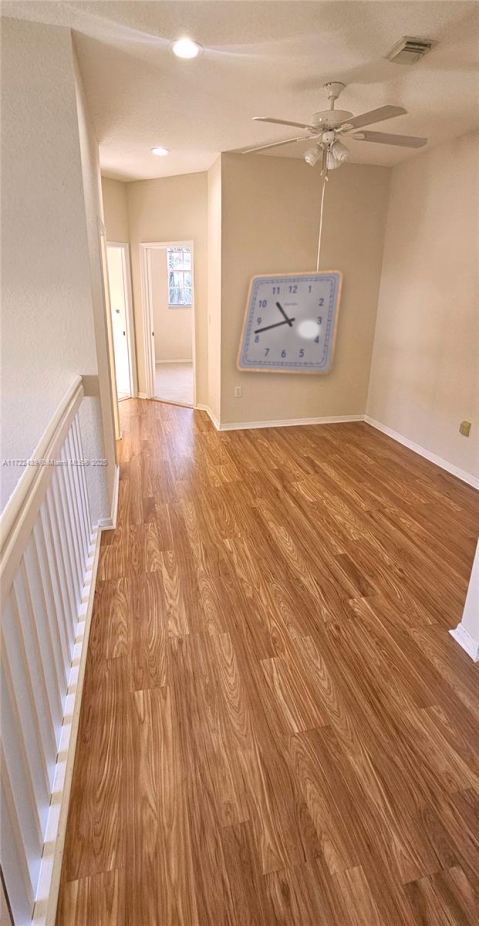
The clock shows 10:42
